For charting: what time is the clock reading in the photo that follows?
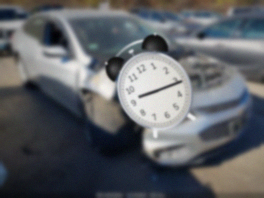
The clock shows 9:16
